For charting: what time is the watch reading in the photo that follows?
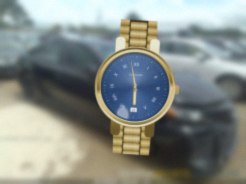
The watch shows 5:58
